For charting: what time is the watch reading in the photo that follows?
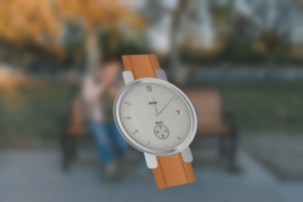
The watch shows 12:09
